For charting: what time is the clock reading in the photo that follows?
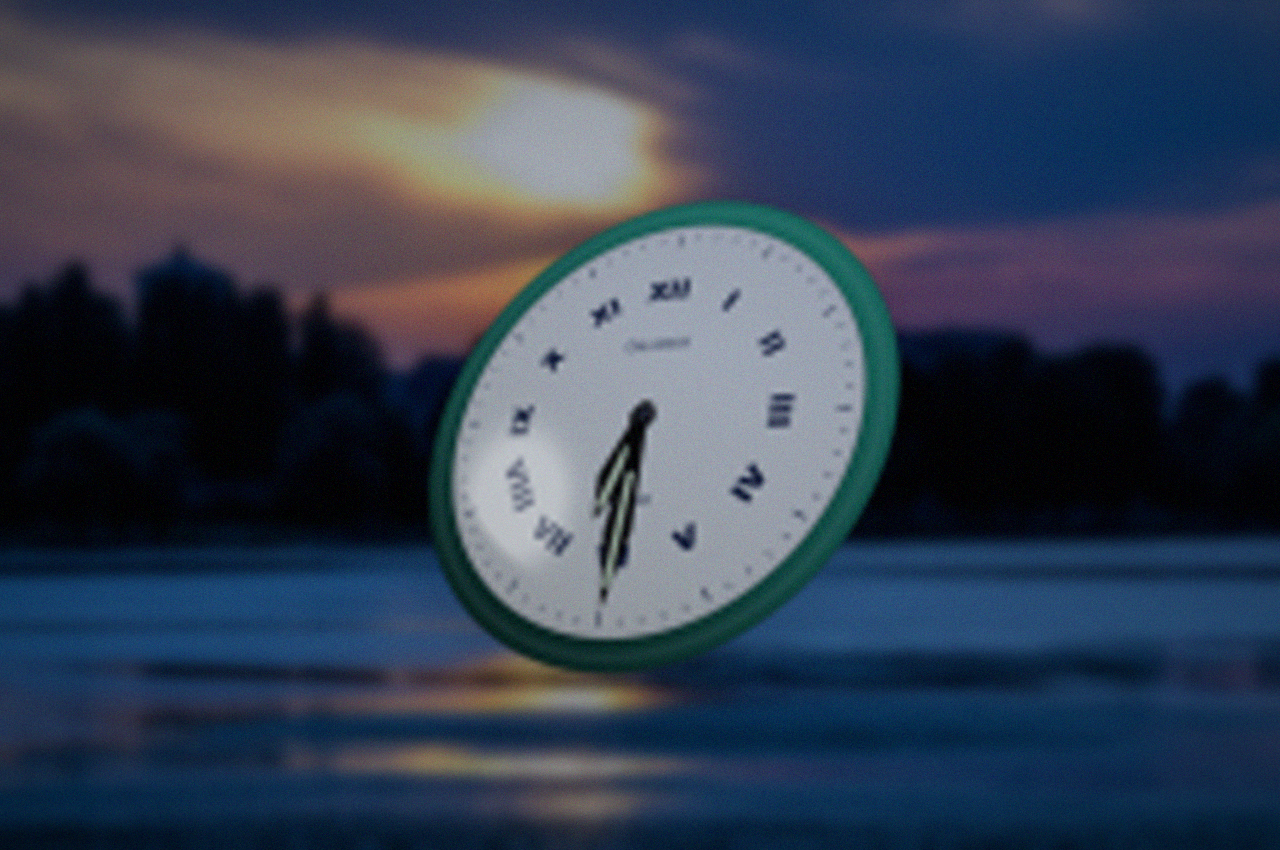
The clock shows 6:30
